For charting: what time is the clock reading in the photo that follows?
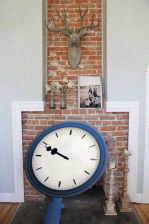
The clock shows 9:49
